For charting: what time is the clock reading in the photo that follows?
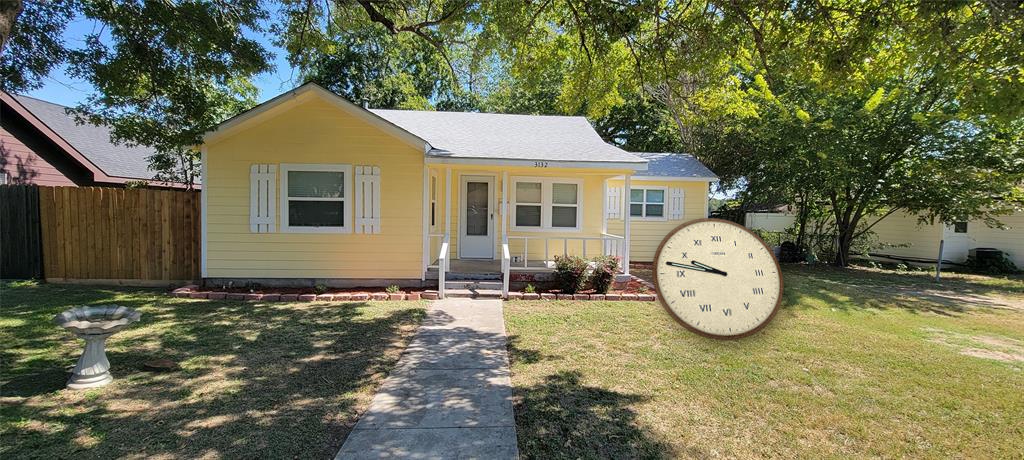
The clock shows 9:47
